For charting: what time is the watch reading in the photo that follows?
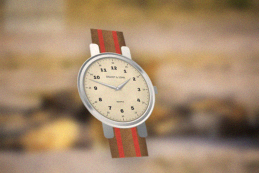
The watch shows 1:48
